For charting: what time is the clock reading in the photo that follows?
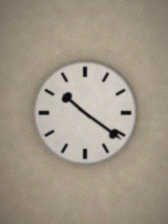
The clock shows 10:21
